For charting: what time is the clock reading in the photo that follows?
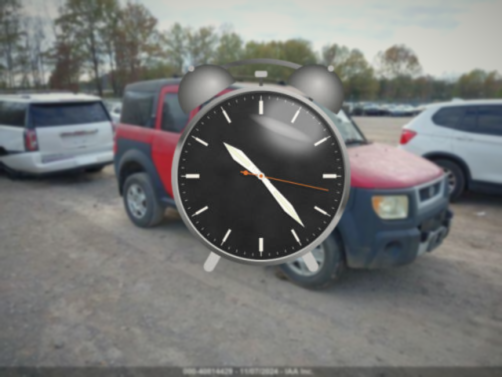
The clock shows 10:23:17
